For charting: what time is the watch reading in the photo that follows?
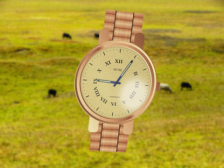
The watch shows 9:05
